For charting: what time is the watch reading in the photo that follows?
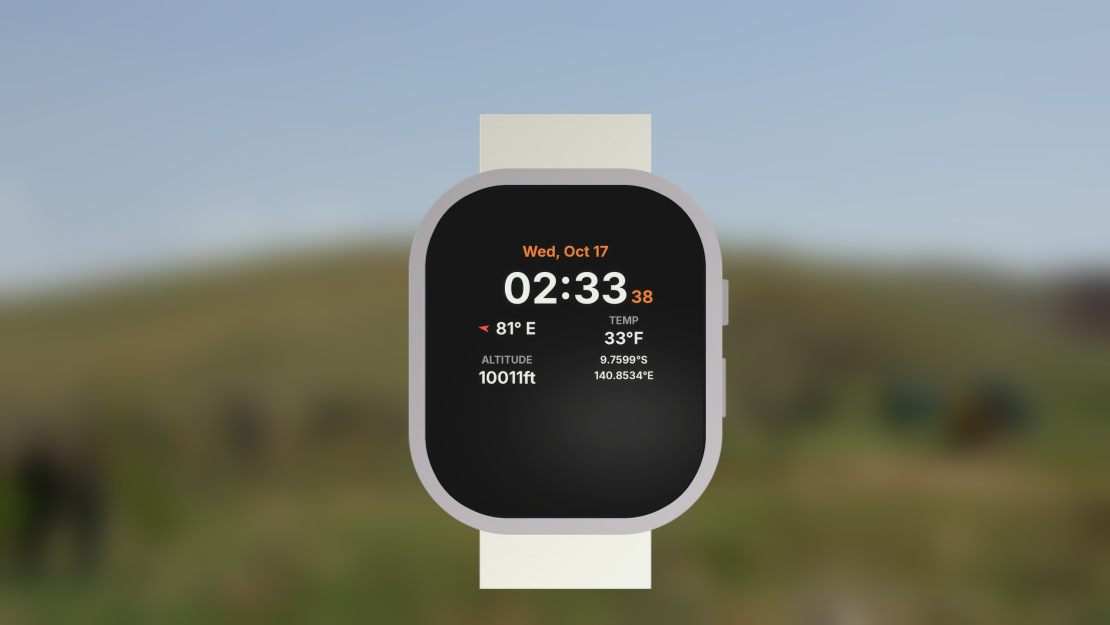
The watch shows 2:33:38
